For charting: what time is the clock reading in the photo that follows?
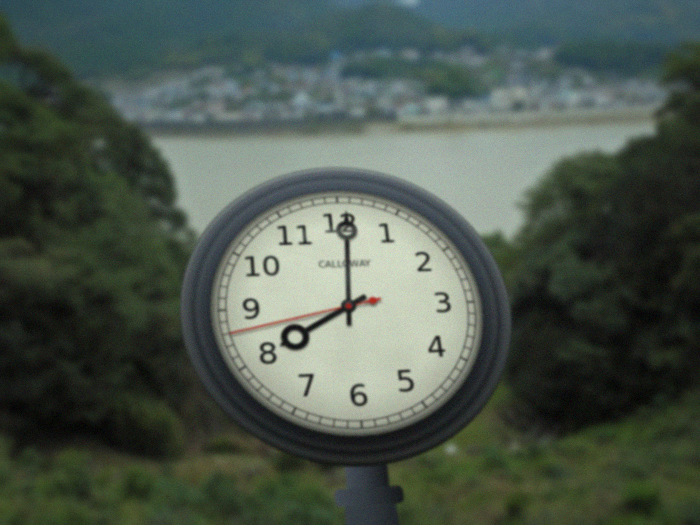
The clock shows 8:00:43
